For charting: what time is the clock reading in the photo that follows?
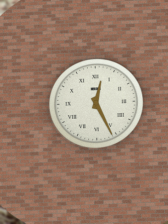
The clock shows 12:26
